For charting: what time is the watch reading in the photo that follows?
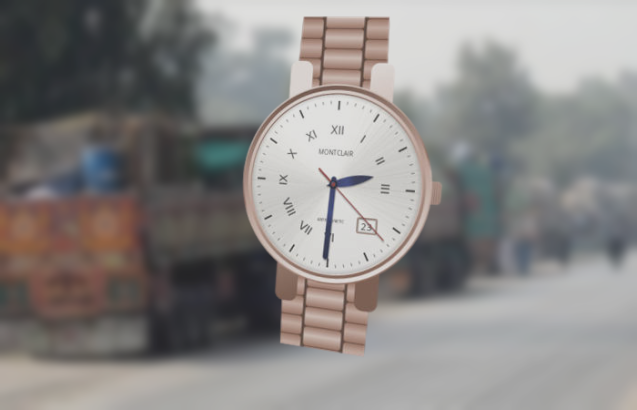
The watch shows 2:30:22
